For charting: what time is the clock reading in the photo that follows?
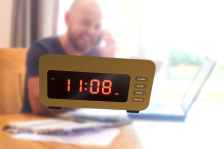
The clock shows 11:08
